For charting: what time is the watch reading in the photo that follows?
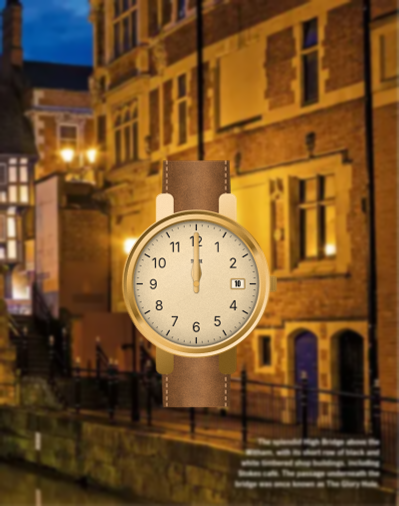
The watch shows 12:00
